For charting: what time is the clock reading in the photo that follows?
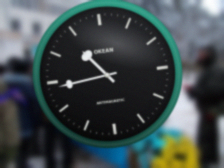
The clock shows 10:44
